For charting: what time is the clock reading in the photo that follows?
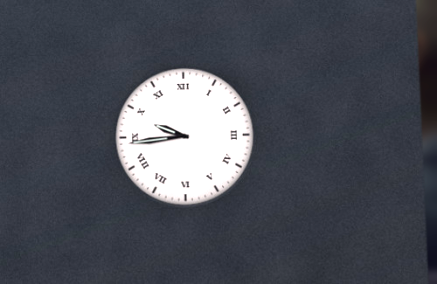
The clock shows 9:44
